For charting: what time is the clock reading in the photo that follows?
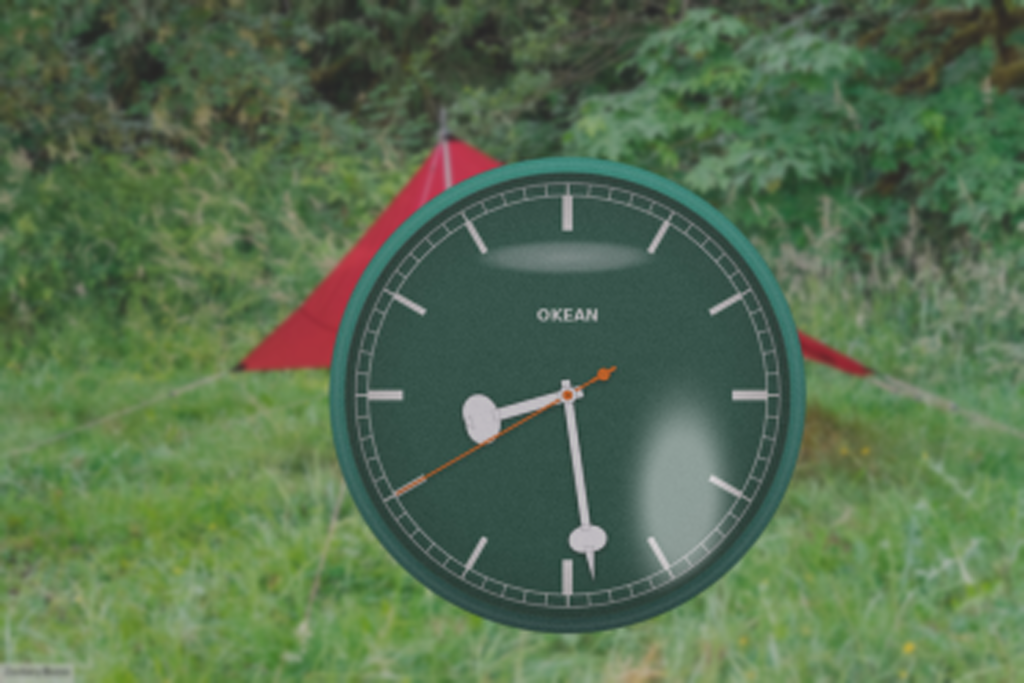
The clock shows 8:28:40
